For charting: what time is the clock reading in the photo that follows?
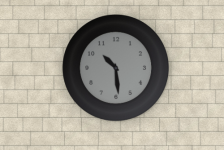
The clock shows 10:29
